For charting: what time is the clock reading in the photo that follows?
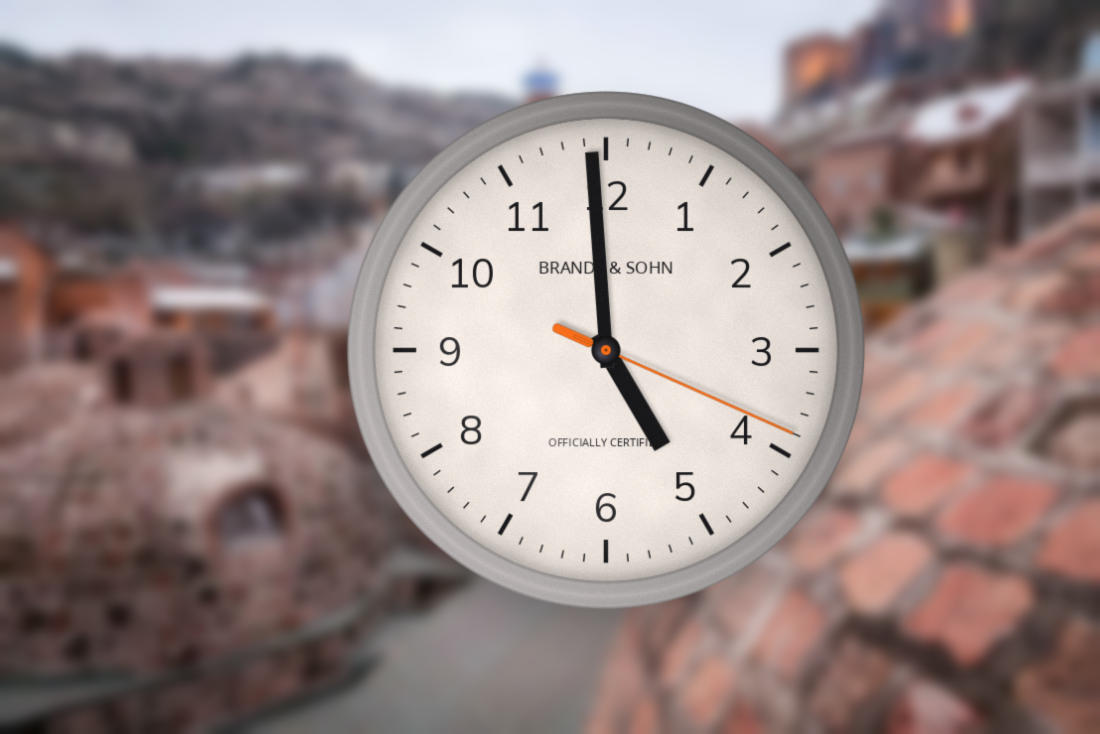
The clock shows 4:59:19
